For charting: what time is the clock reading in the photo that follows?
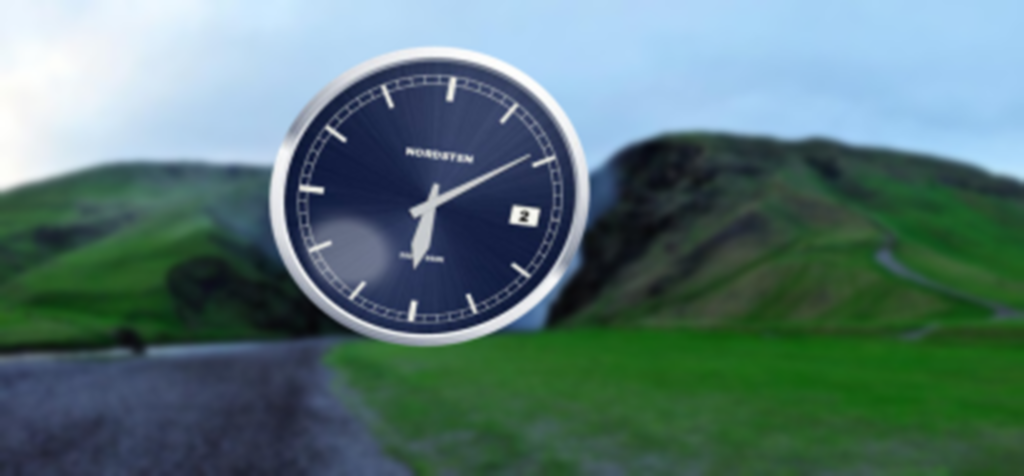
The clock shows 6:09
